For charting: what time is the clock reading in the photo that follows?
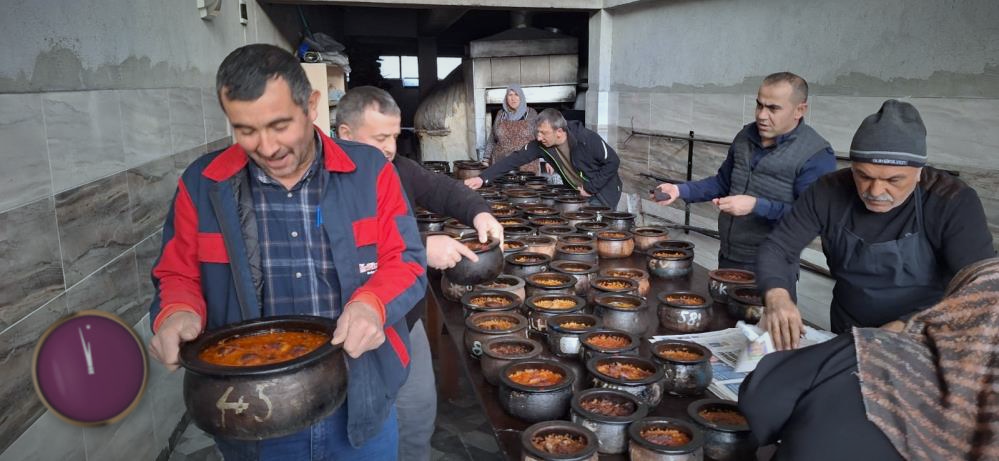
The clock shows 11:58
